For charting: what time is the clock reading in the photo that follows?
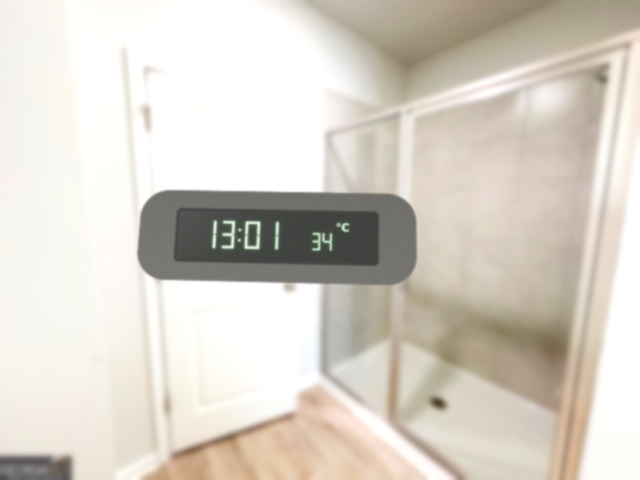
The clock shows 13:01
